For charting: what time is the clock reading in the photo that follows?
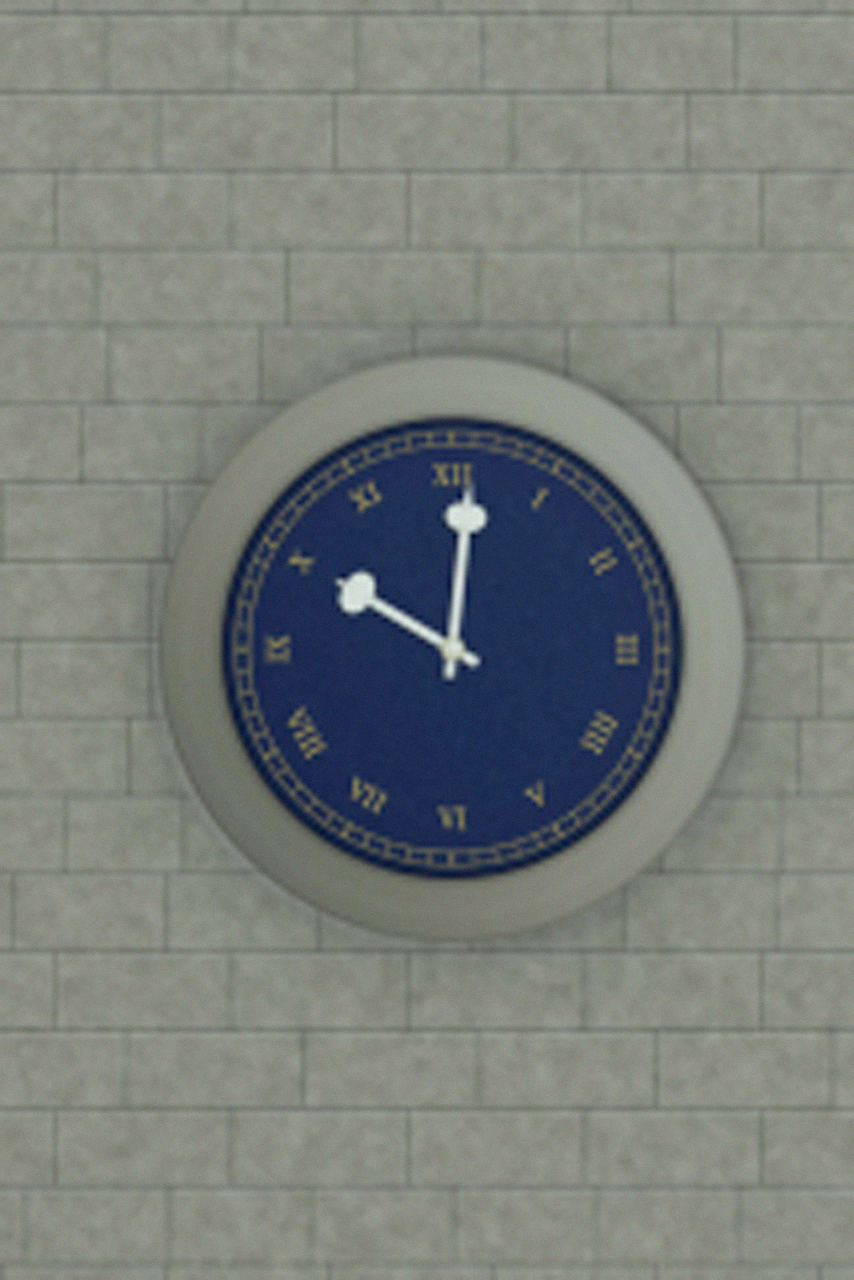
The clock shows 10:01
